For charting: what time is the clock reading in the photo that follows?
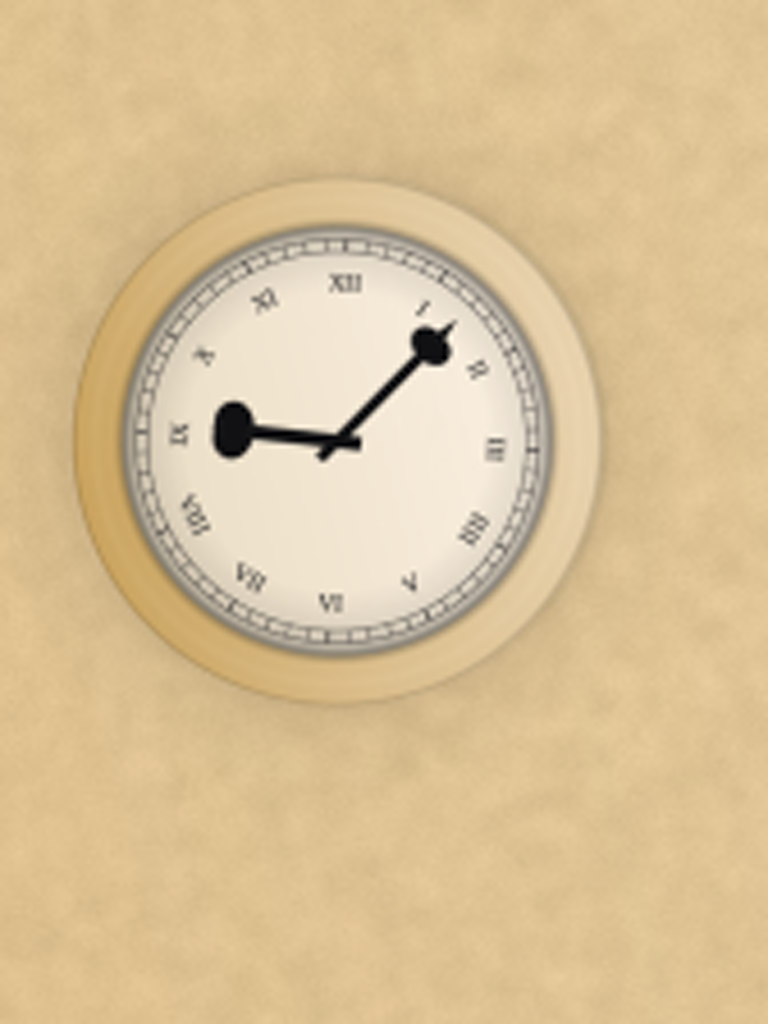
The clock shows 9:07
